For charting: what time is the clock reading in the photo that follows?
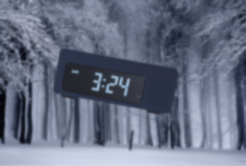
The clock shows 3:24
